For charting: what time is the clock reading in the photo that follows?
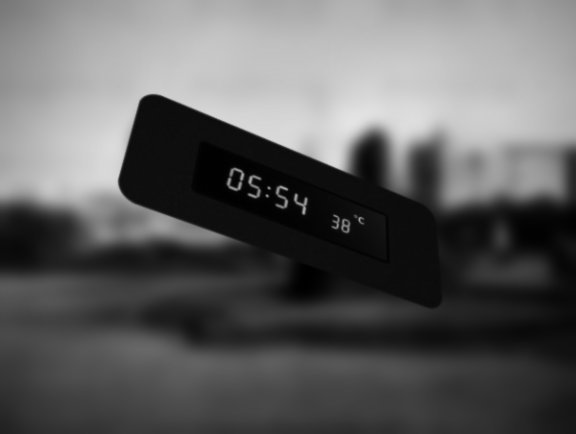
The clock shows 5:54
